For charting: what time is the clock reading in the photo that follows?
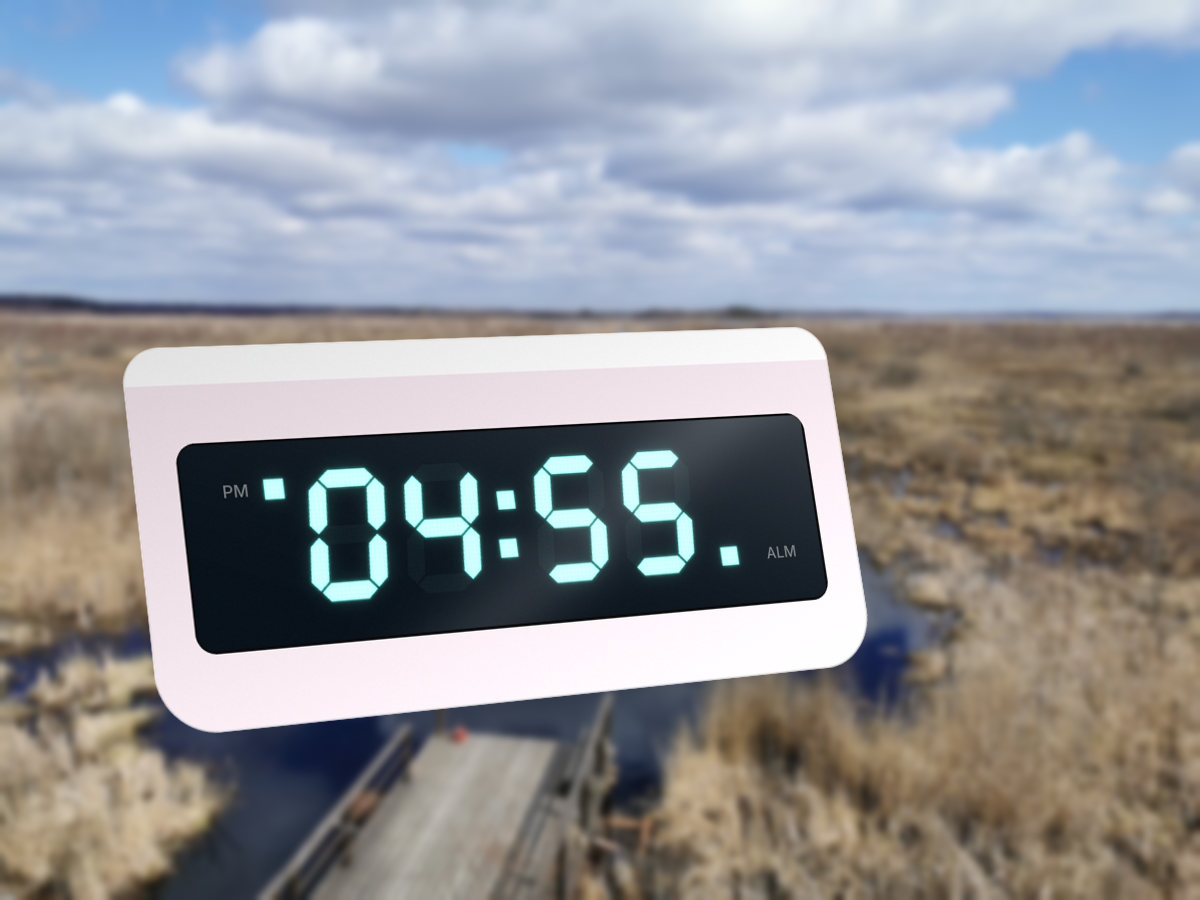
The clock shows 4:55
